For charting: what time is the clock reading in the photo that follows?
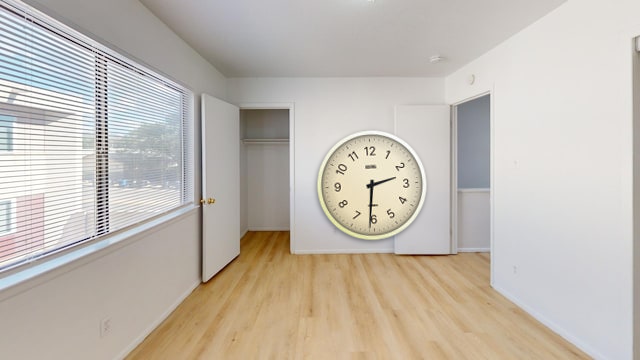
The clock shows 2:31
